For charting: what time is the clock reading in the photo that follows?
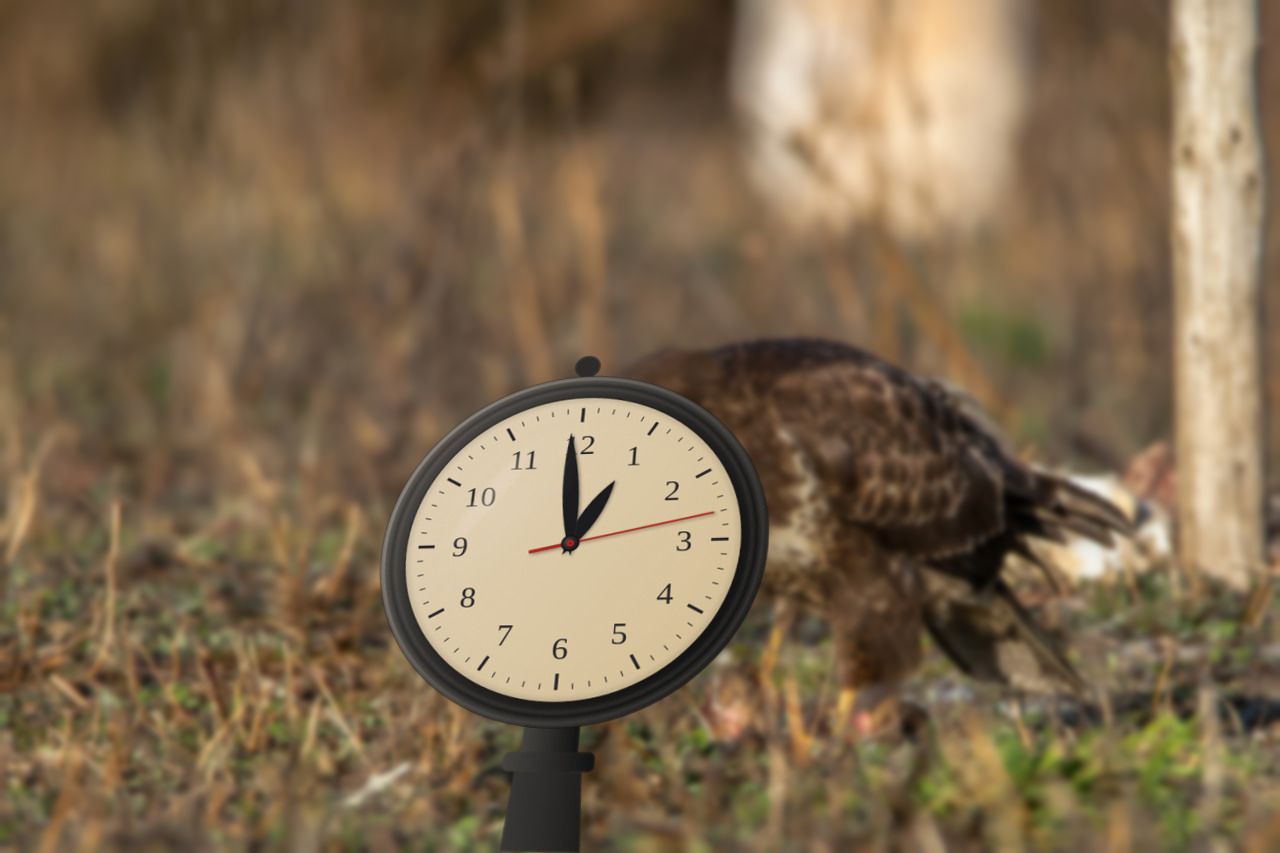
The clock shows 12:59:13
